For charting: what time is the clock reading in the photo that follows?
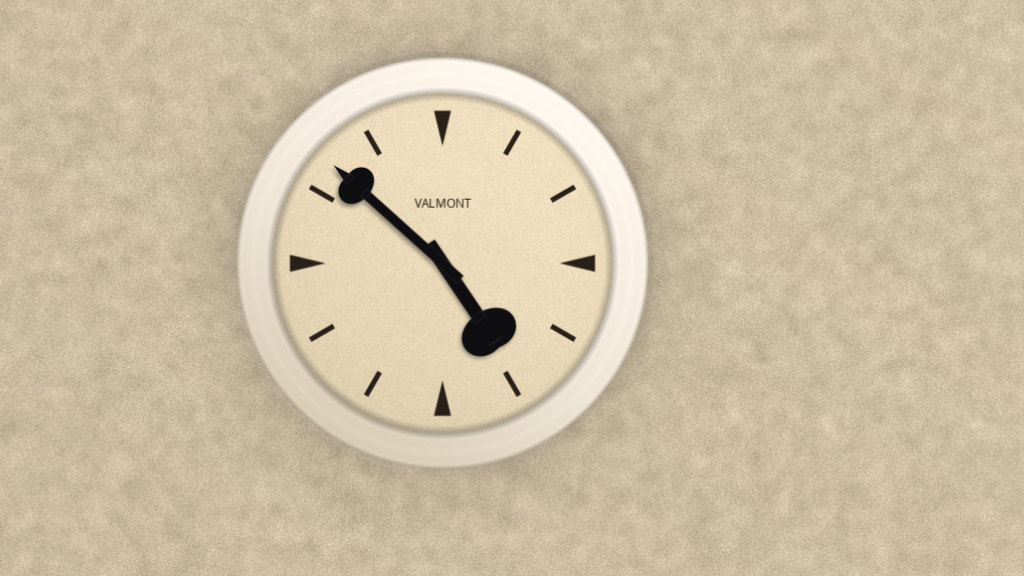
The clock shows 4:52
